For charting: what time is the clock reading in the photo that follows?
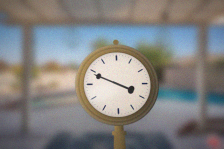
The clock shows 3:49
